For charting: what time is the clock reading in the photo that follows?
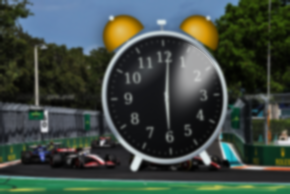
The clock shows 6:01
